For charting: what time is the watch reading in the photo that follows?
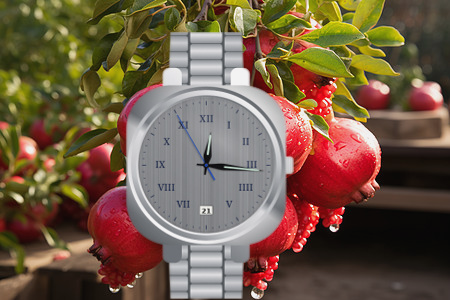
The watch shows 12:15:55
